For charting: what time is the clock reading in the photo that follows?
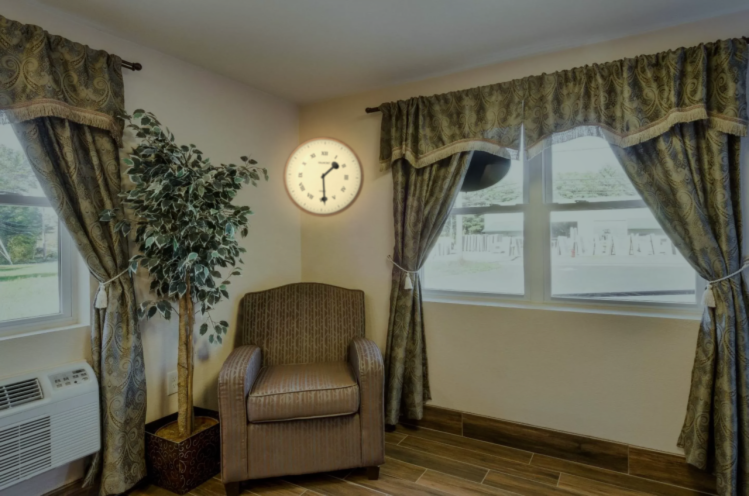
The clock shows 1:29
